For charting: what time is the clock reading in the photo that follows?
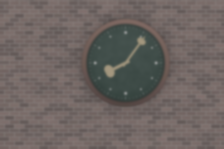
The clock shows 8:06
